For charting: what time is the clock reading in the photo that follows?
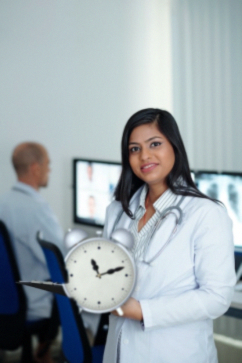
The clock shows 11:12
